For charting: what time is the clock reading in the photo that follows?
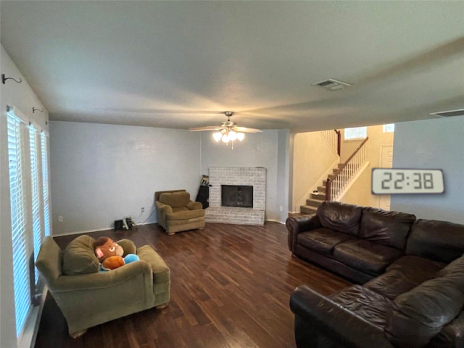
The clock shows 22:38
